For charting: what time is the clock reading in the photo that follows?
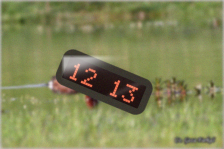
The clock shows 12:13
